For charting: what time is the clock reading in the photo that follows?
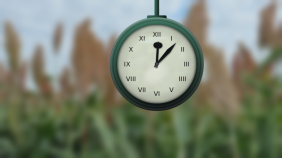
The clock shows 12:07
